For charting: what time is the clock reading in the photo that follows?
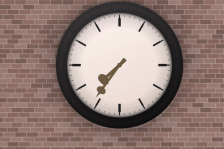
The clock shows 7:36
